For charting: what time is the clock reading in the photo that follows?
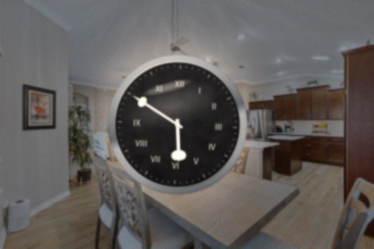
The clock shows 5:50
